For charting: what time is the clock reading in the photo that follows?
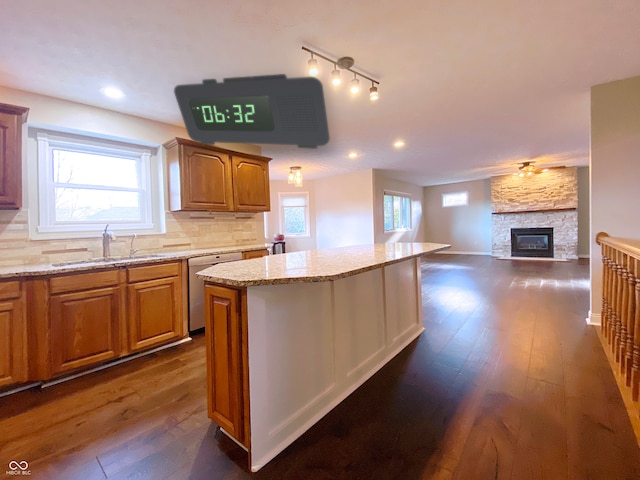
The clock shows 6:32
